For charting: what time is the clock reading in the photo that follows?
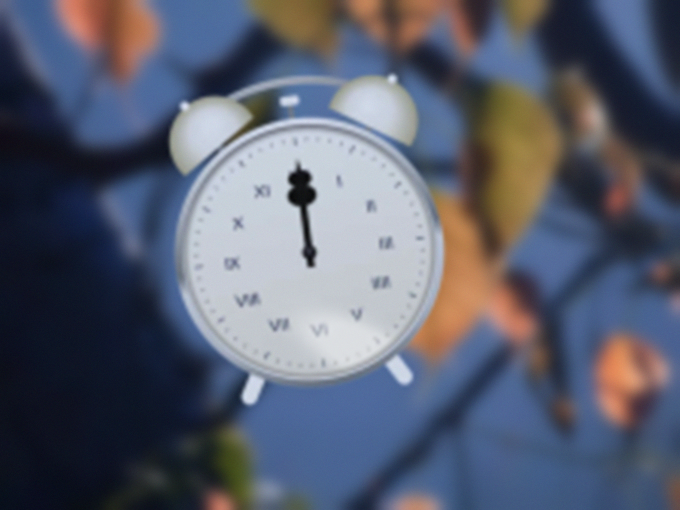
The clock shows 12:00
